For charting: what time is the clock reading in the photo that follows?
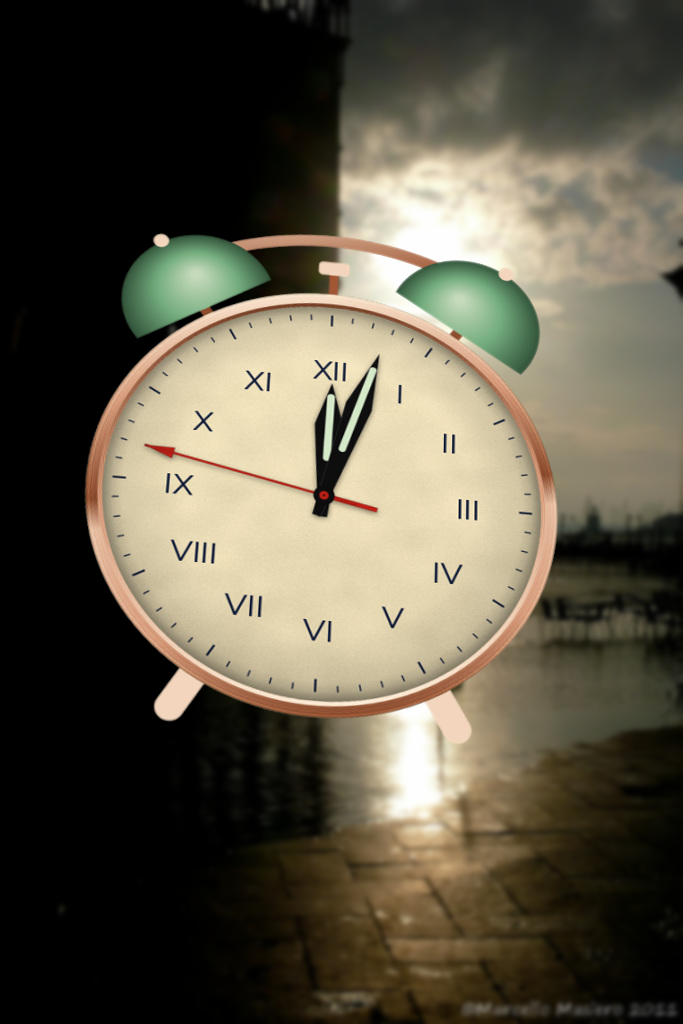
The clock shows 12:02:47
